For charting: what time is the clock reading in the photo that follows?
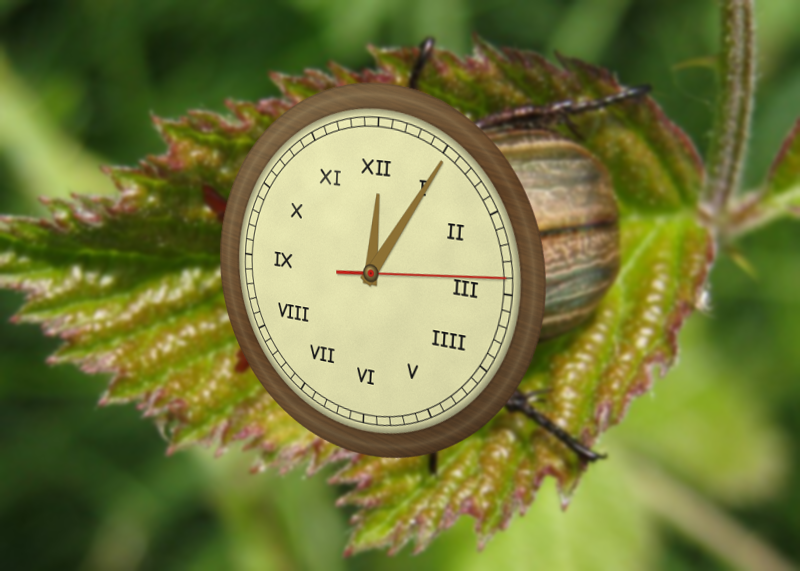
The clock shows 12:05:14
